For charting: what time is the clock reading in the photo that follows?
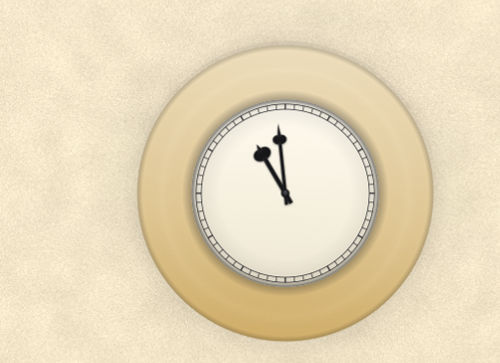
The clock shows 10:59
